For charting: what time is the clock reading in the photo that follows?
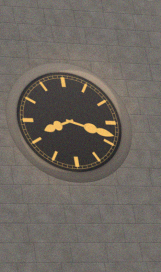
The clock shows 8:18
